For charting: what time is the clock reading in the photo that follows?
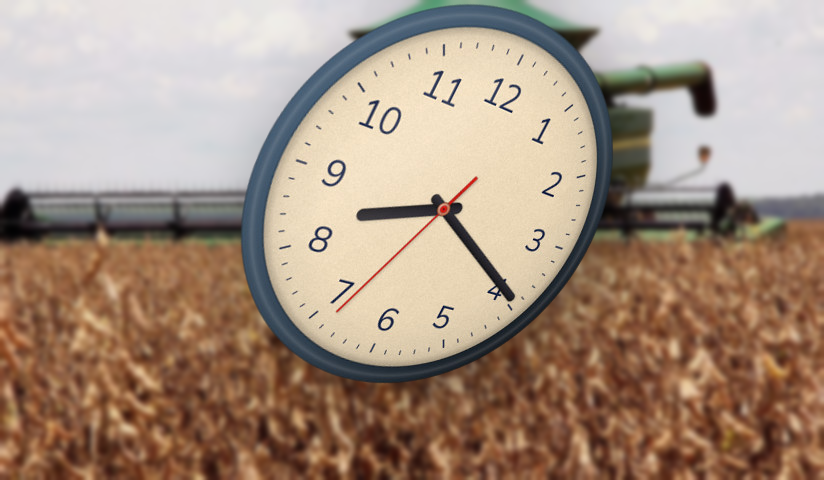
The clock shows 8:19:34
